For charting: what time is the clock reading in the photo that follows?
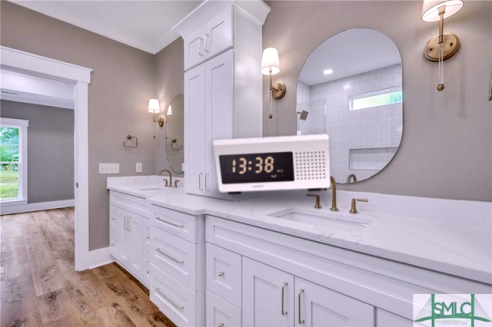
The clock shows 13:38
